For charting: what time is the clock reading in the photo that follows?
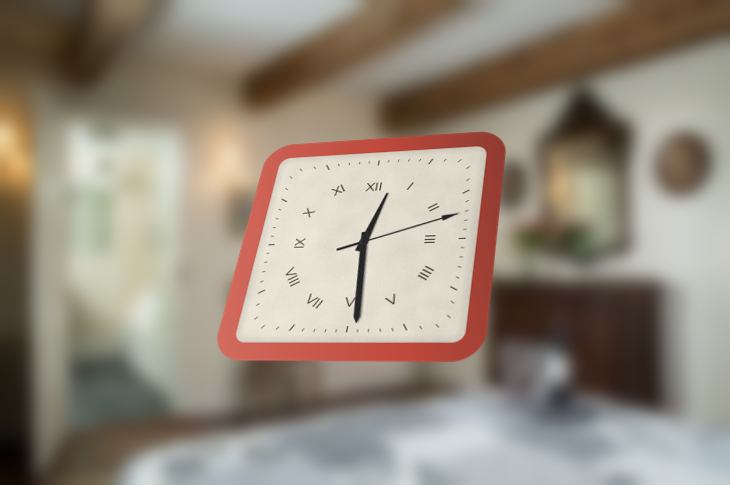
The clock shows 12:29:12
